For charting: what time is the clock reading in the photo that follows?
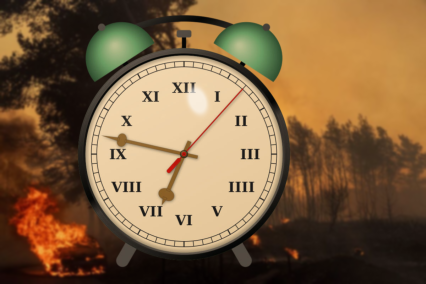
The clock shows 6:47:07
